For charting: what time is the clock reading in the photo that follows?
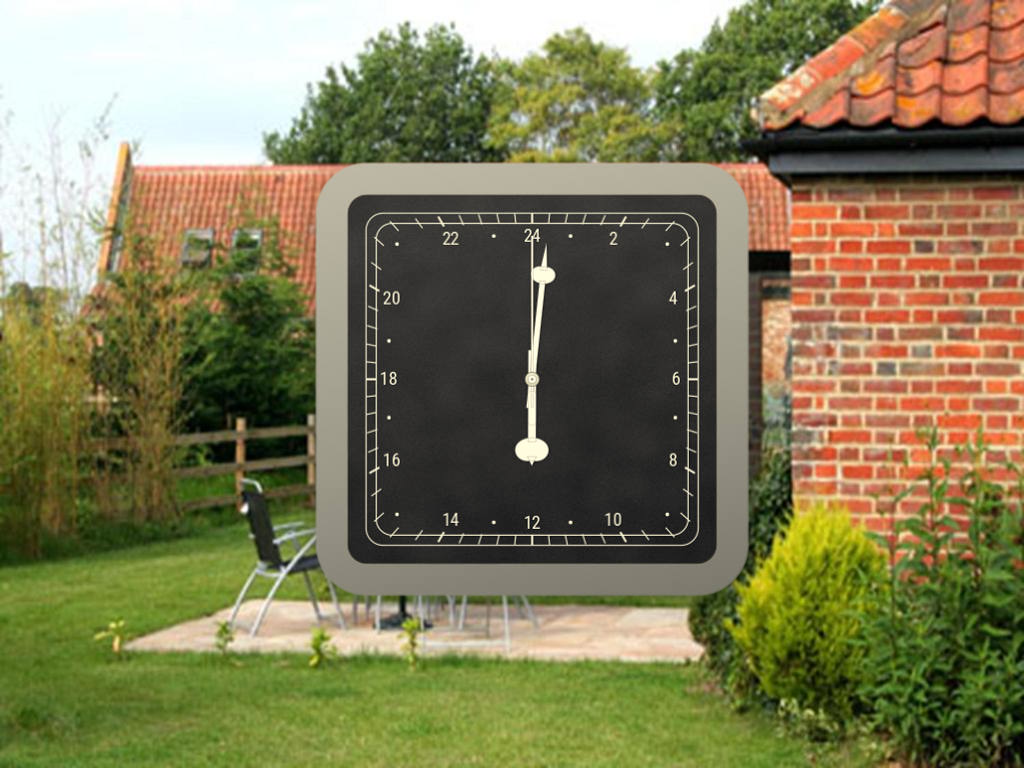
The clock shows 12:01:00
